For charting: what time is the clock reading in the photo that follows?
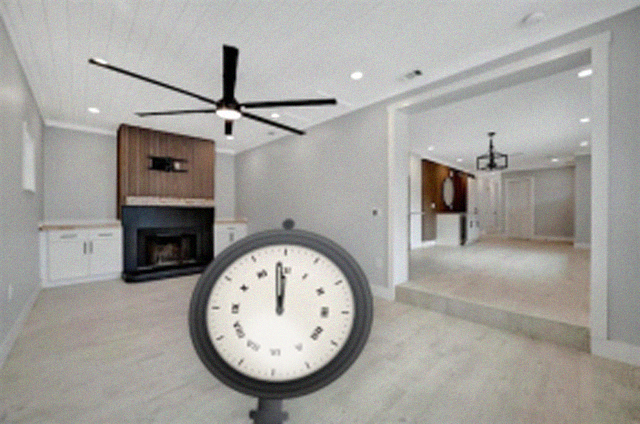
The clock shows 11:59
